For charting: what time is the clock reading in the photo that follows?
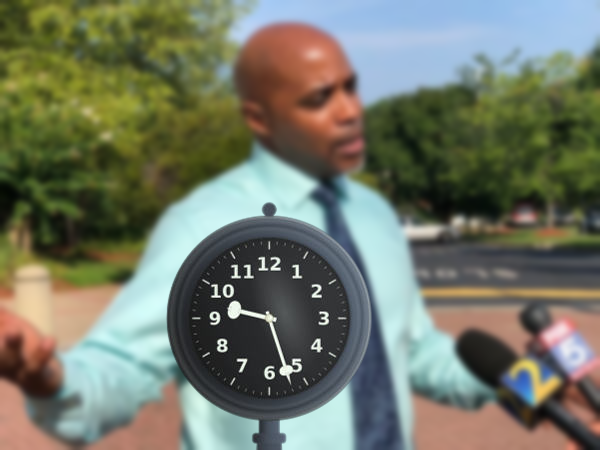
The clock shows 9:27
